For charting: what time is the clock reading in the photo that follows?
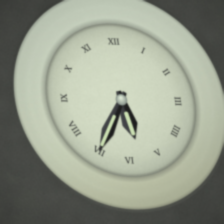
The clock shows 5:35
